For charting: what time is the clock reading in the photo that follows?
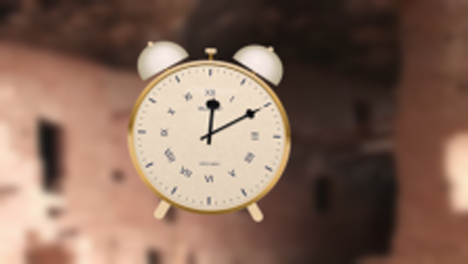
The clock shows 12:10
